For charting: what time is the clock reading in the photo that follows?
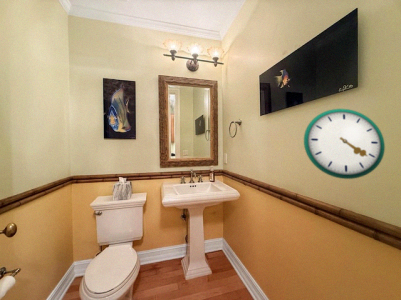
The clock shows 4:21
